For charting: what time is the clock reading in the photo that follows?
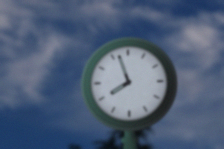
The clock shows 7:57
